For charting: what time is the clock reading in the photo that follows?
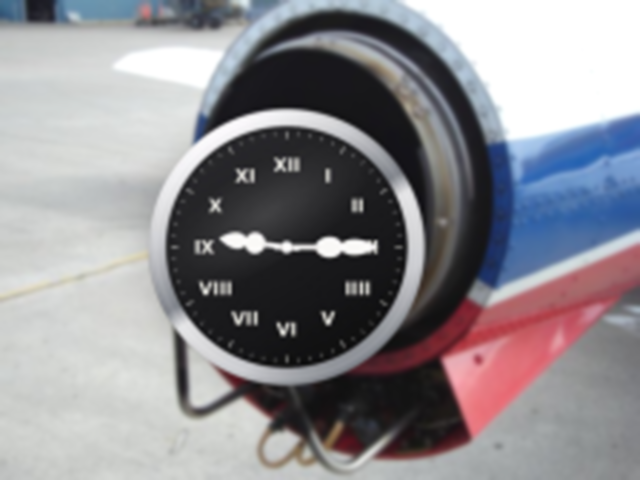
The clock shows 9:15
